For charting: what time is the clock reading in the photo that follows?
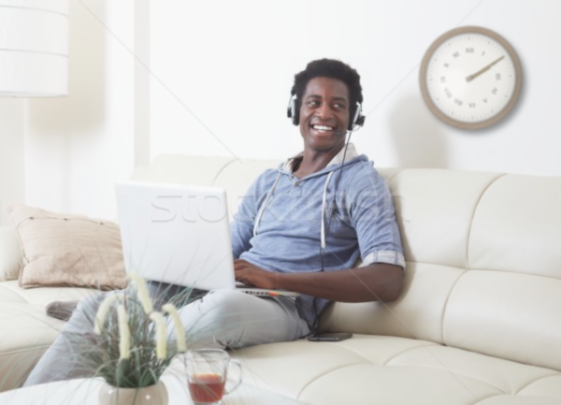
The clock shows 2:10
